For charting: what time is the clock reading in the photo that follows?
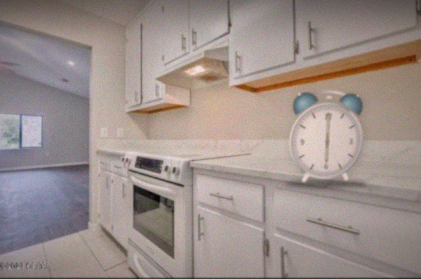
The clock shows 6:00
